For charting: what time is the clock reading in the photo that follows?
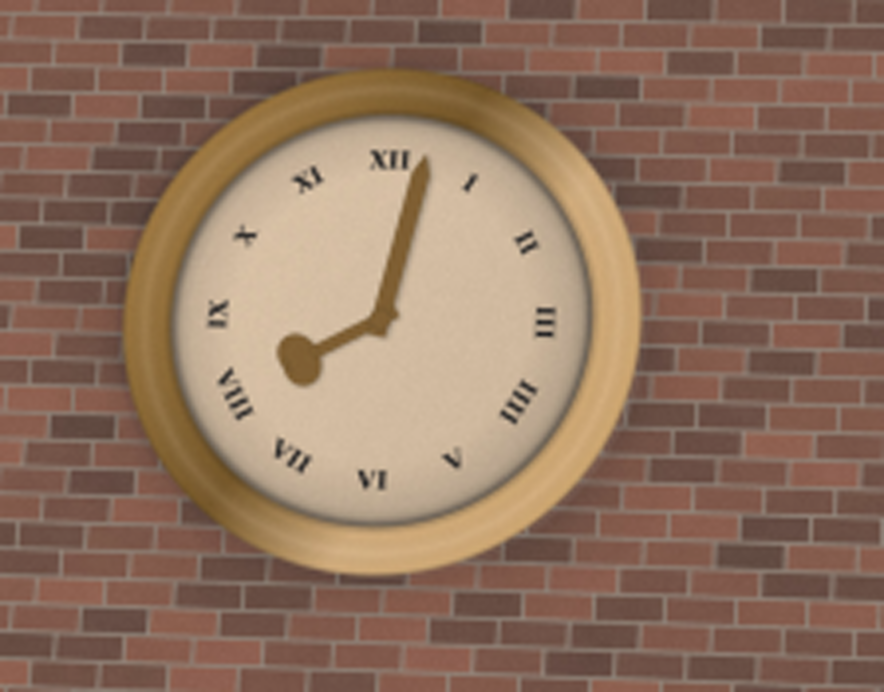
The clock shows 8:02
